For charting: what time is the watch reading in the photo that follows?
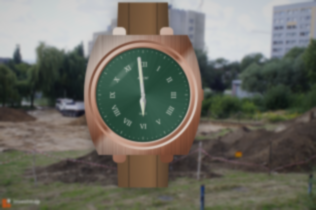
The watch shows 5:59
